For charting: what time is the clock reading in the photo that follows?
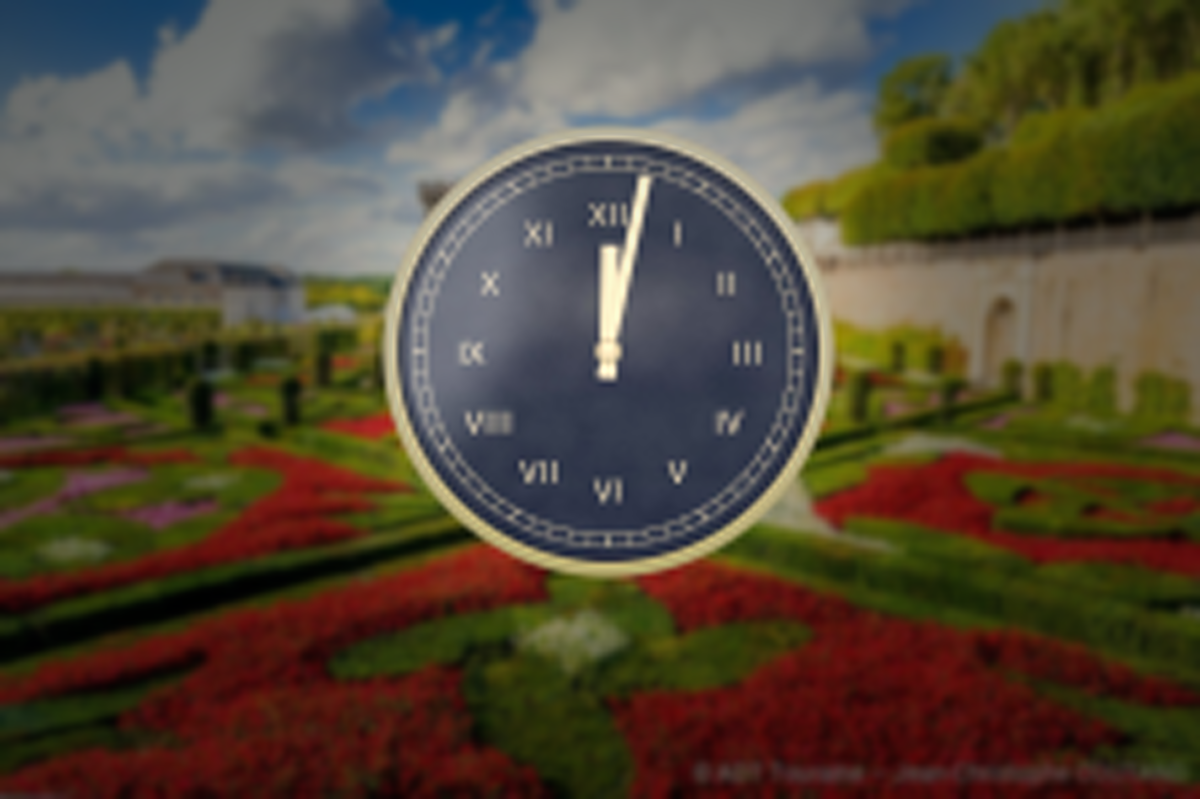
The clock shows 12:02
